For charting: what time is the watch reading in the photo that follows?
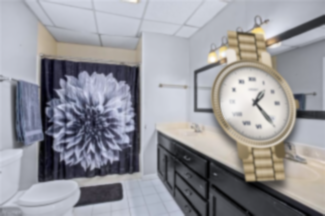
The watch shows 1:24
